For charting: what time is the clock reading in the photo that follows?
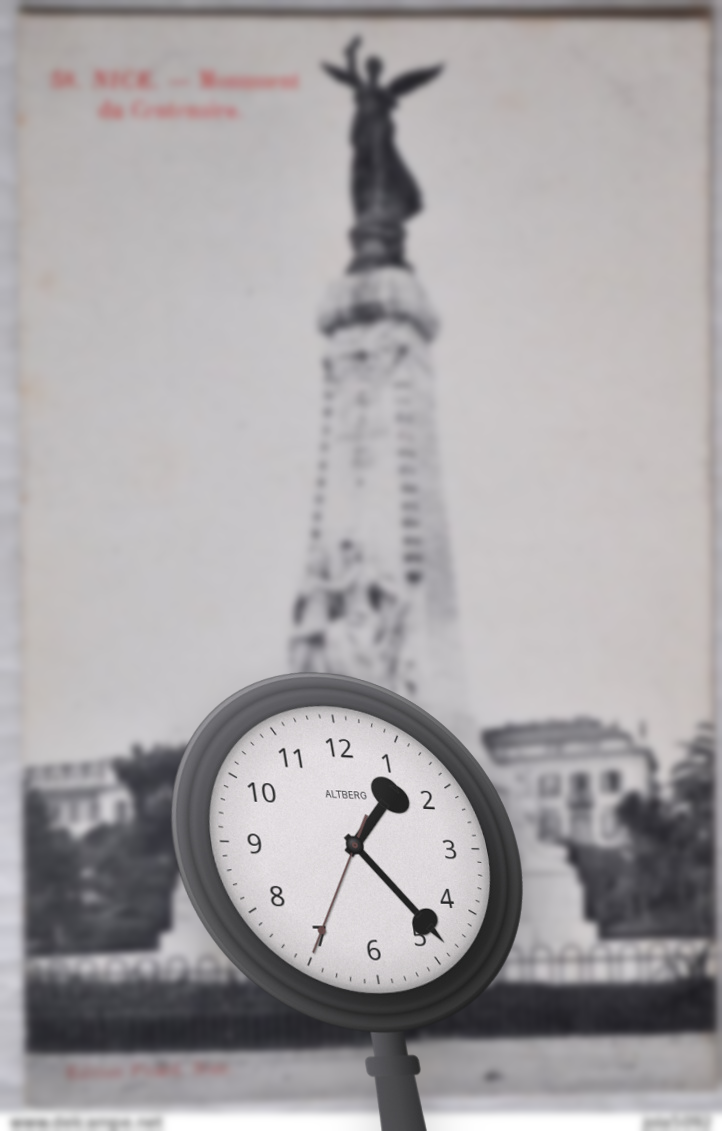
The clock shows 1:23:35
